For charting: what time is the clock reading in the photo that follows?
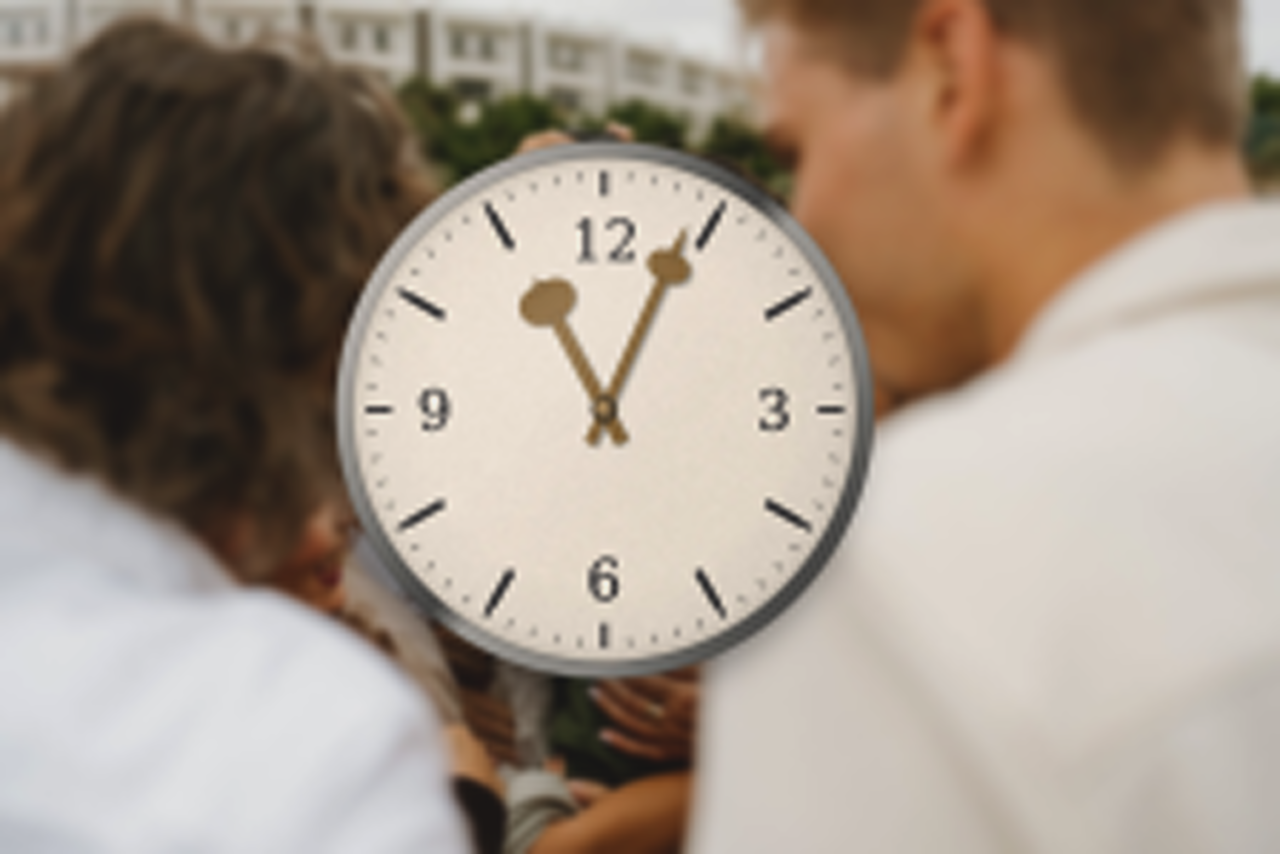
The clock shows 11:04
